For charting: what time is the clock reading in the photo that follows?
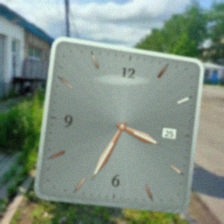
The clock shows 3:34
